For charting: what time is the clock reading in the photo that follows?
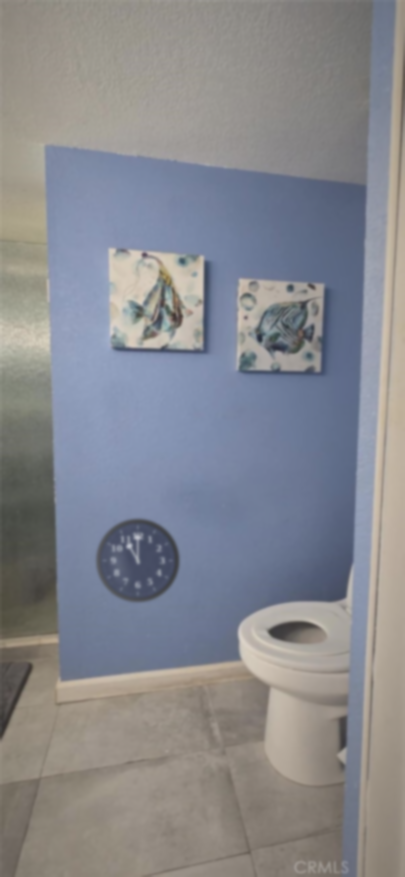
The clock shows 11:00
